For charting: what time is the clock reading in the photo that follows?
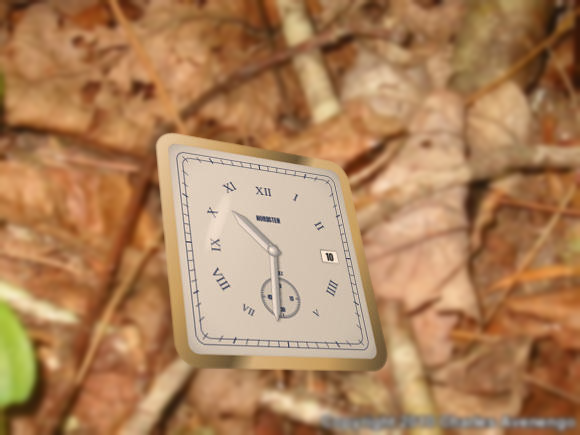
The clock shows 10:31
